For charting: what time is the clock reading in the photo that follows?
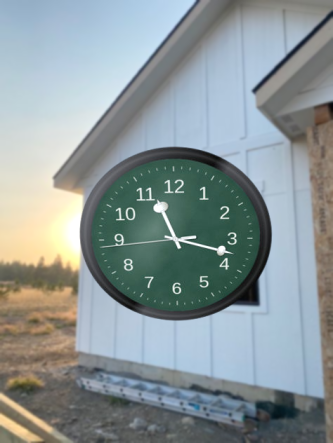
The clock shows 11:17:44
